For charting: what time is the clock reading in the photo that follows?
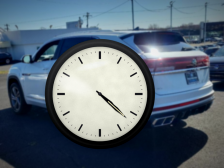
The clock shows 4:22
